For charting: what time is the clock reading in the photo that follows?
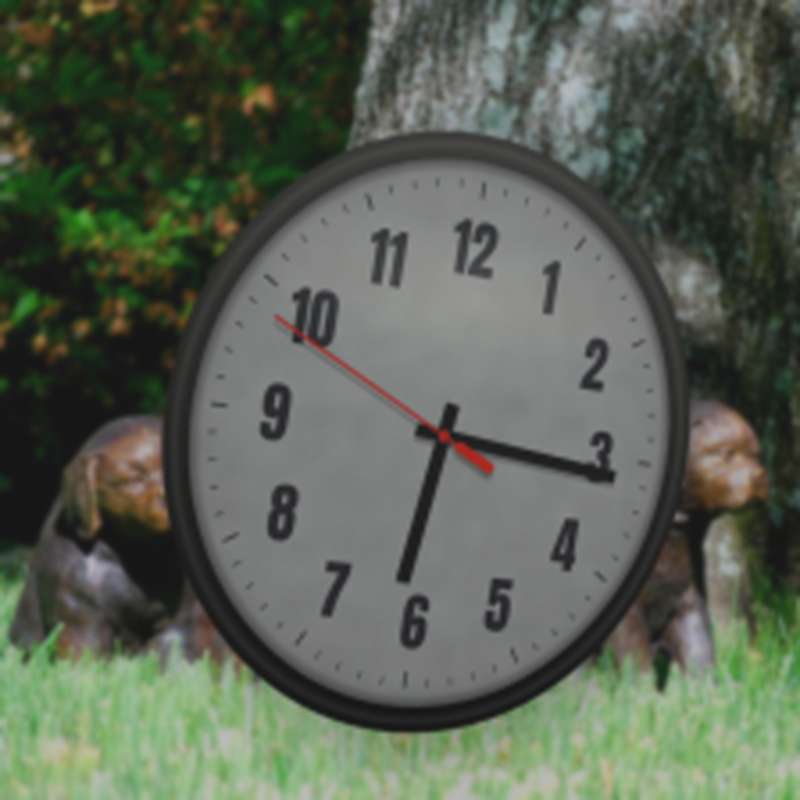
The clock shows 6:15:49
